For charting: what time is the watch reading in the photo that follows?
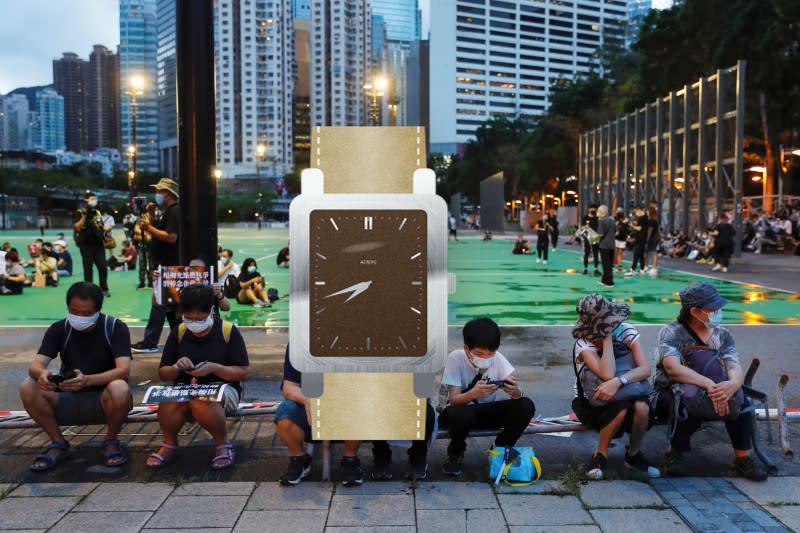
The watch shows 7:42
